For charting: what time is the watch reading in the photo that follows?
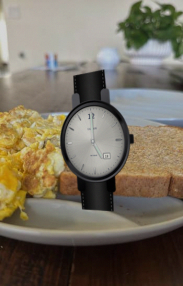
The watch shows 5:00
